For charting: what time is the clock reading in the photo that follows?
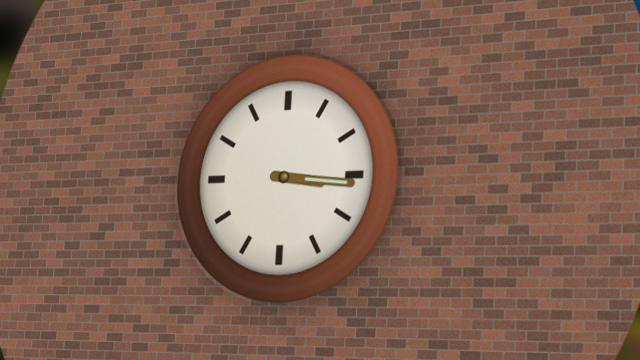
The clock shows 3:16
